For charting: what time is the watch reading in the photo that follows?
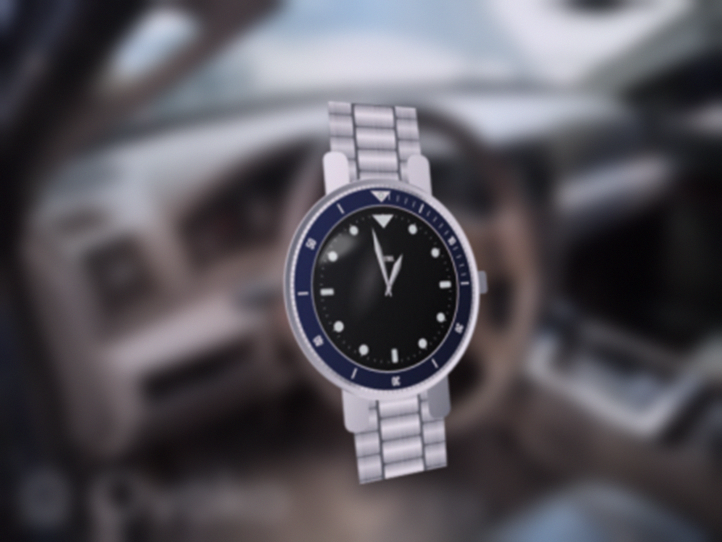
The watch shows 12:58
